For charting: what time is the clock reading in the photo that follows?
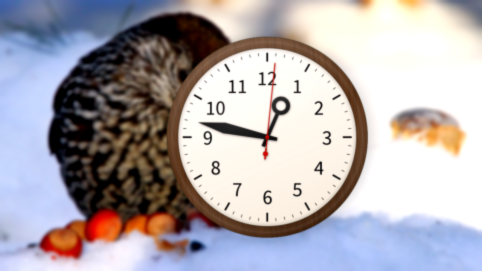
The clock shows 12:47:01
